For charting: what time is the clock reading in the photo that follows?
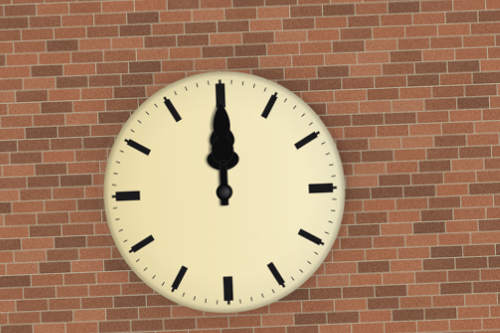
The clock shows 12:00
